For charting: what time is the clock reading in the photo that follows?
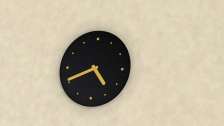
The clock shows 4:41
